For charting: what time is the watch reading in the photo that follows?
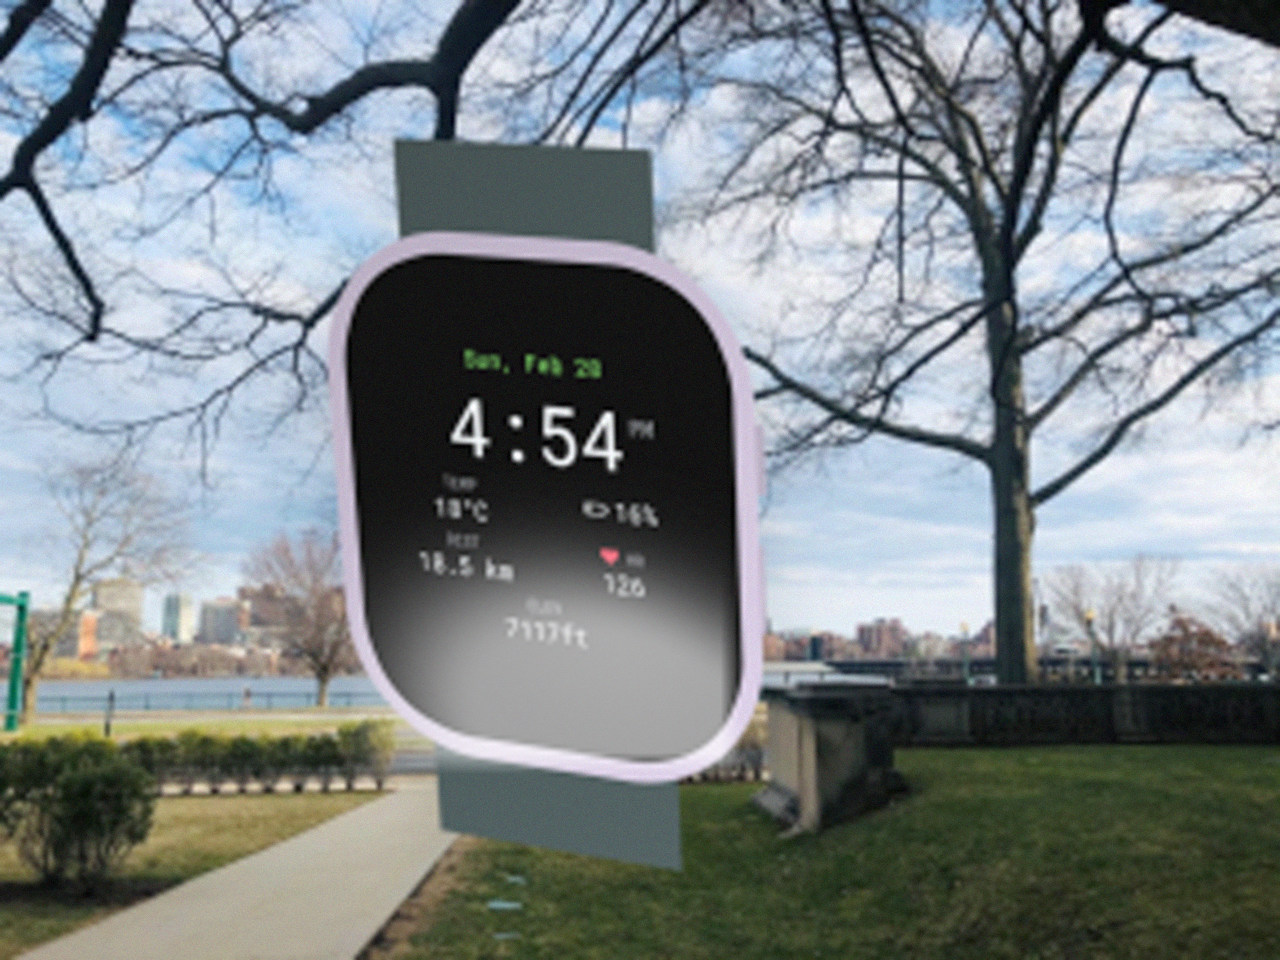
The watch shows 4:54
